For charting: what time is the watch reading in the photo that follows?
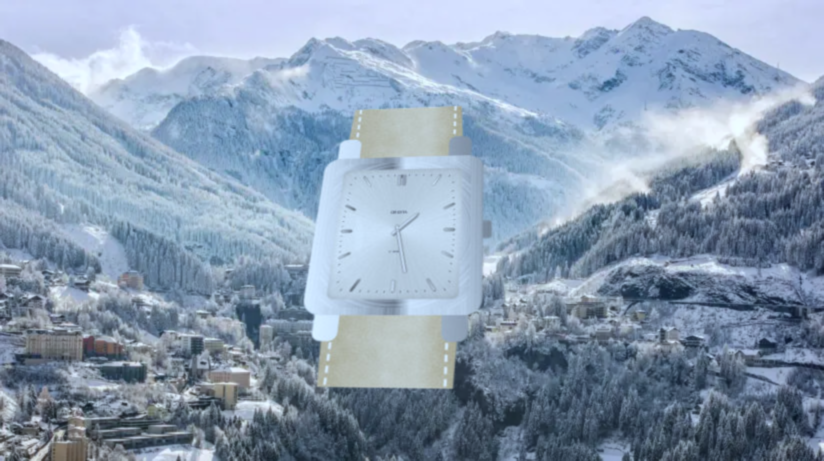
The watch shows 1:28
